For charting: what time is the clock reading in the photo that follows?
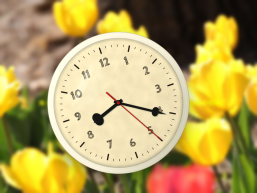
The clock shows 8:20:25
